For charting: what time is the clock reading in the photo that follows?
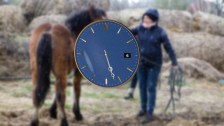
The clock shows 5:27
